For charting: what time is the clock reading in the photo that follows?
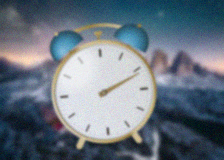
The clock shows 2:11
